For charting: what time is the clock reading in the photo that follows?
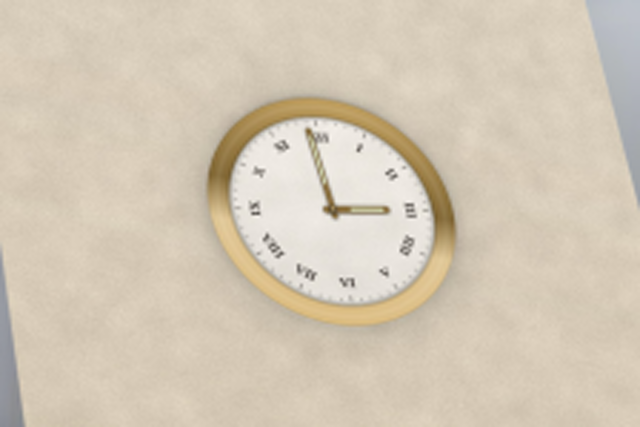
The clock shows 2:59
